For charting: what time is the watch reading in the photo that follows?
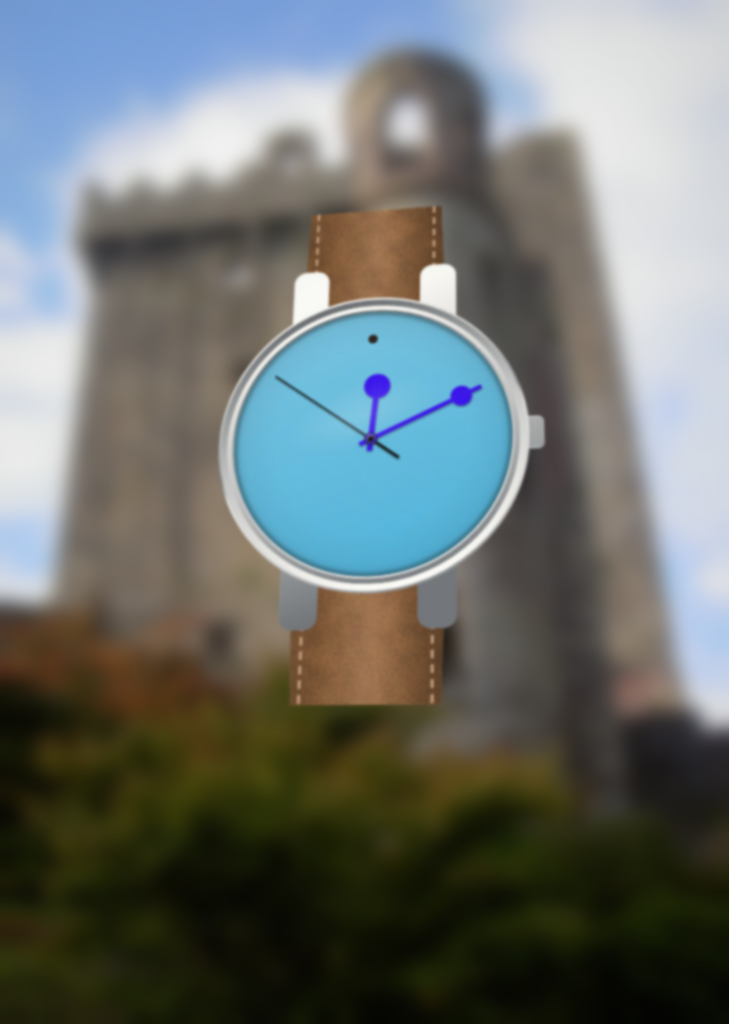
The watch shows 12:10:51
